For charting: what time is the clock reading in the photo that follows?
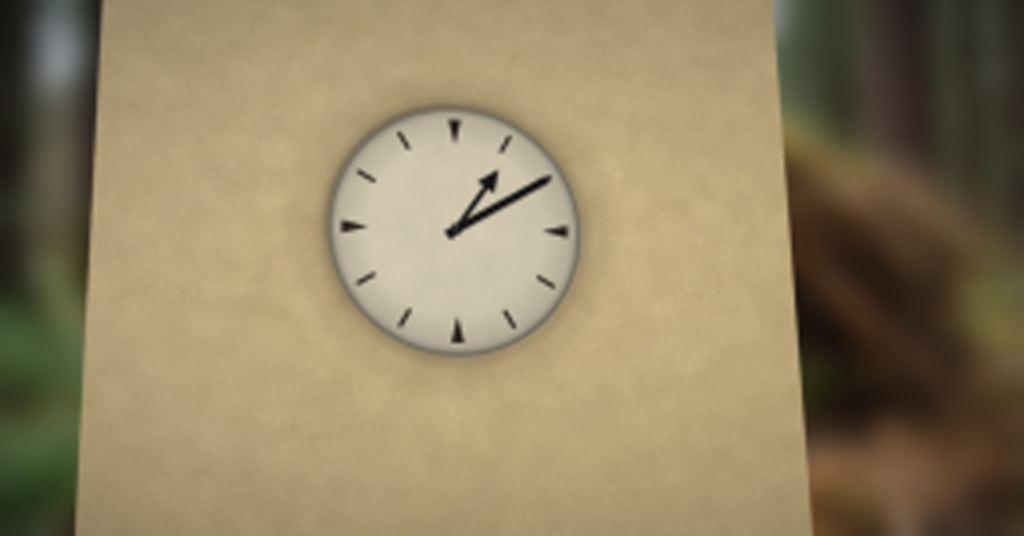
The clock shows 1:10
